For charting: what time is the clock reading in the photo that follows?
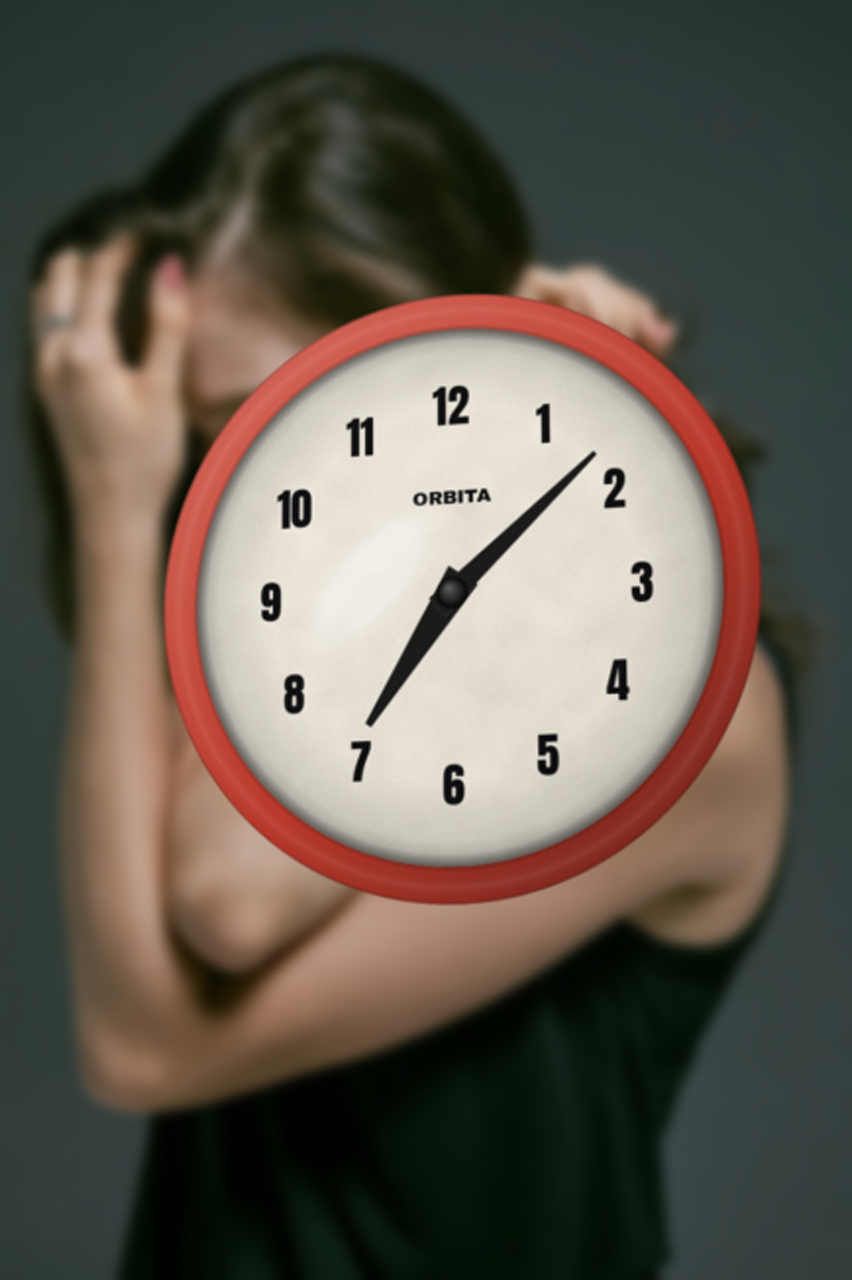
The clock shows 7:08
